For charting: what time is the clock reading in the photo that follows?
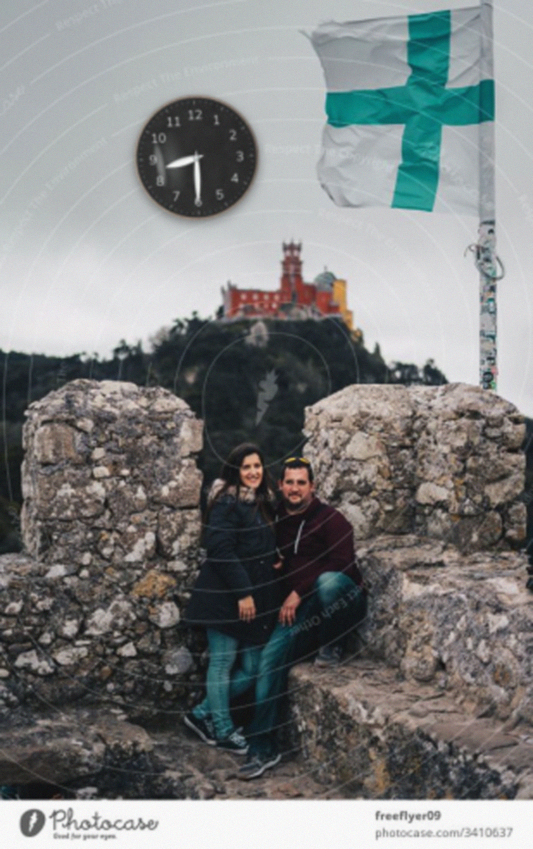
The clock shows 8:30
